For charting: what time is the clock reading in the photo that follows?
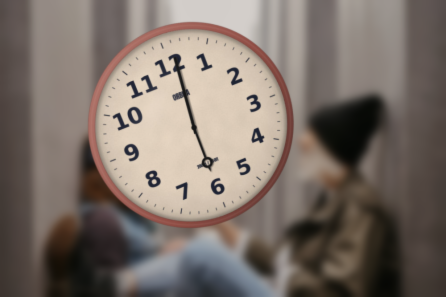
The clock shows 6:01
